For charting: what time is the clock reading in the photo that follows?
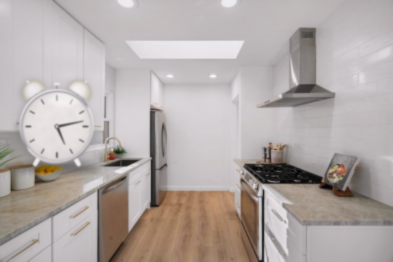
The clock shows 5:13
